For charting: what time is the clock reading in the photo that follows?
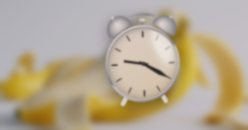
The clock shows 9:20
